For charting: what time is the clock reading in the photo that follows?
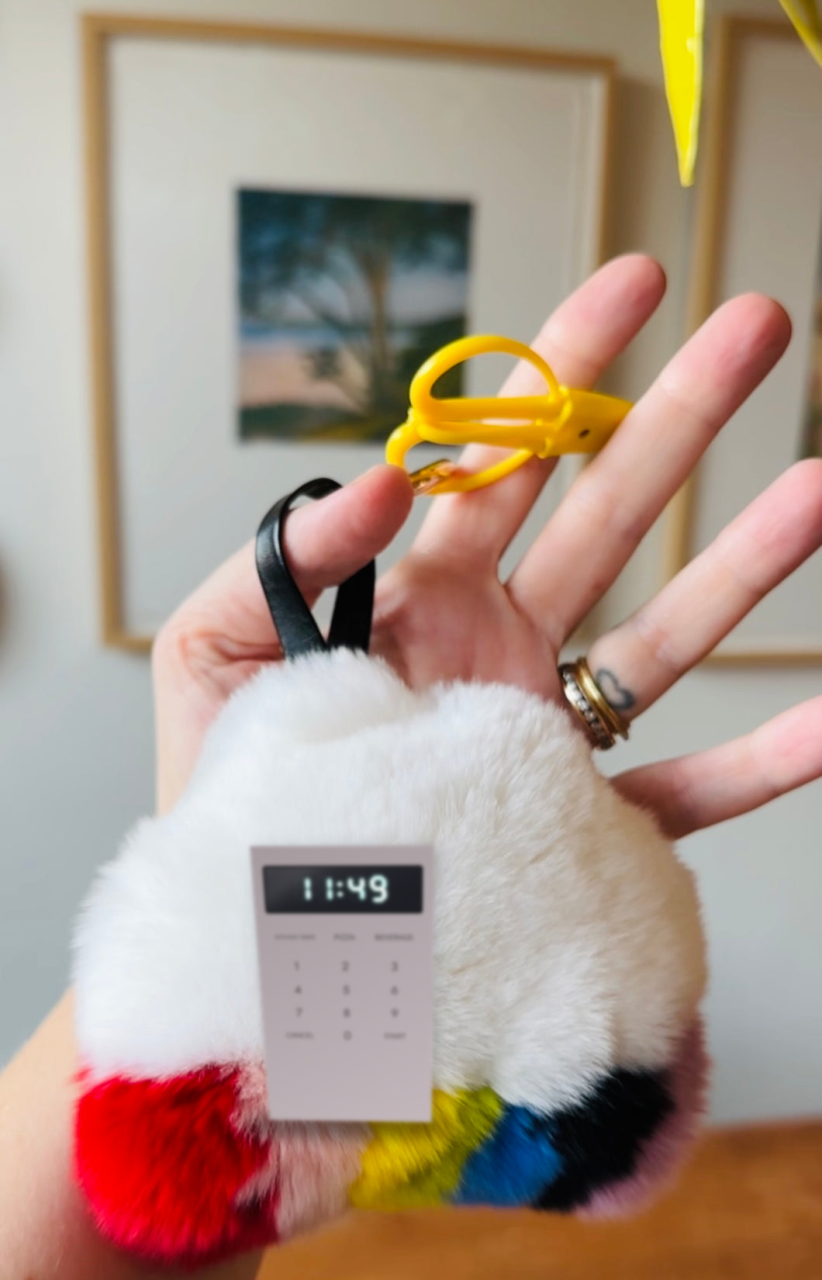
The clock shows 11:49
